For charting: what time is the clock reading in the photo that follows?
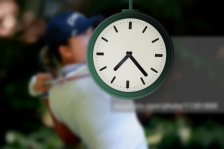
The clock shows 7:23
